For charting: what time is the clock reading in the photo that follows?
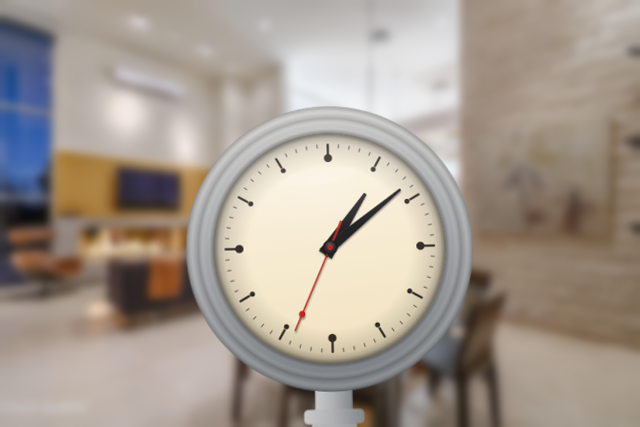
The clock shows 1:08:34
